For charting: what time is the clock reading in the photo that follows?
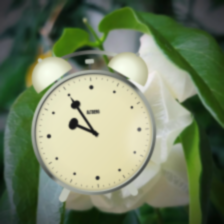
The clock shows 9:55
